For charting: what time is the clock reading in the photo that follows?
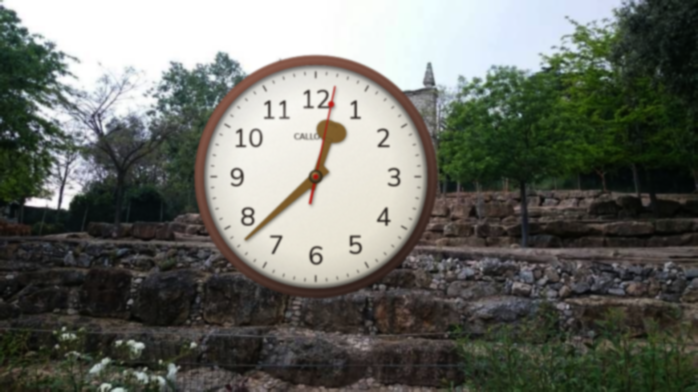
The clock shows 12:38:02
